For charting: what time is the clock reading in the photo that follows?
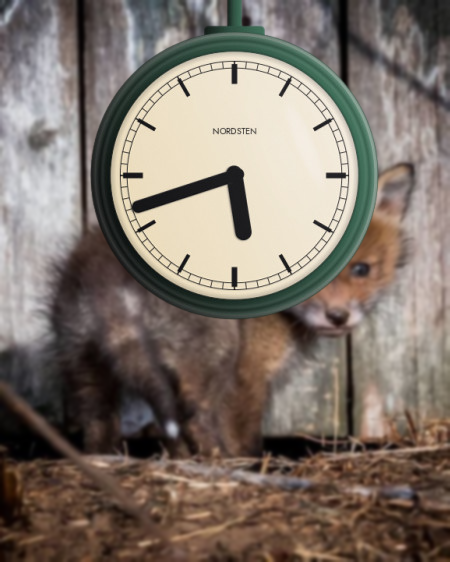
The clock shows 5:42
